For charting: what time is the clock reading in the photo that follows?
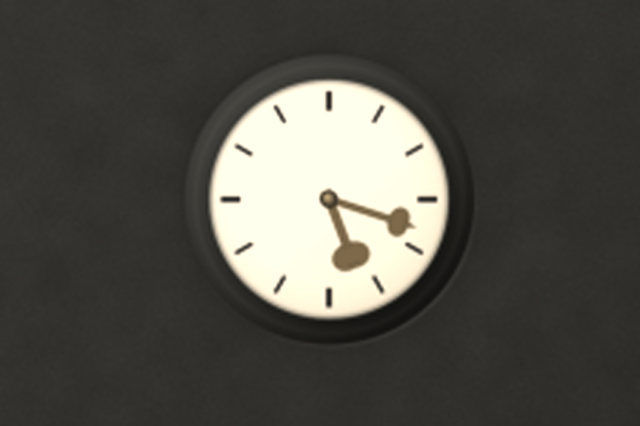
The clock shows 5:18
